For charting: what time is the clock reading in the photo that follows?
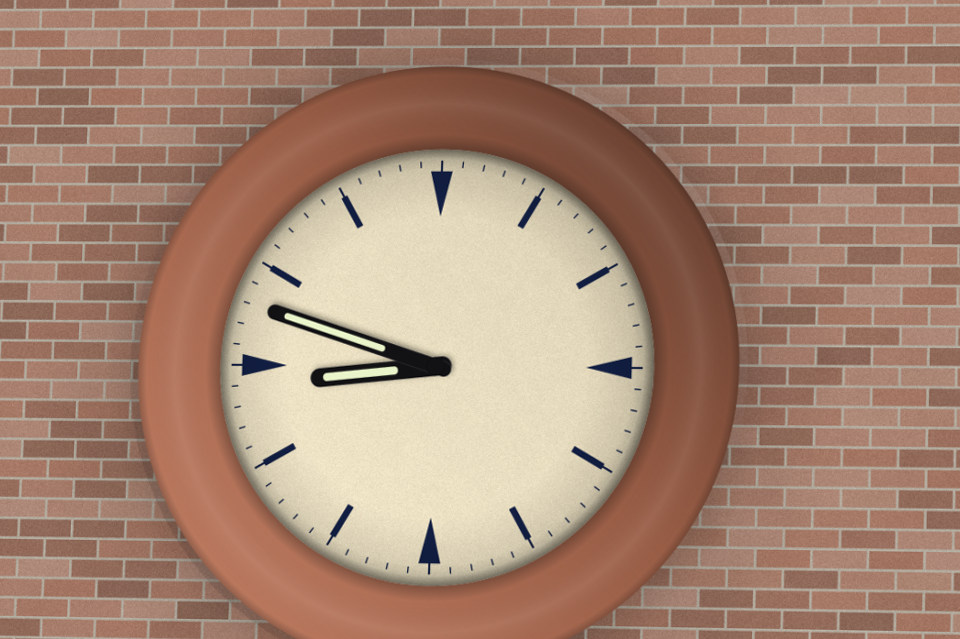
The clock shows 8:48
